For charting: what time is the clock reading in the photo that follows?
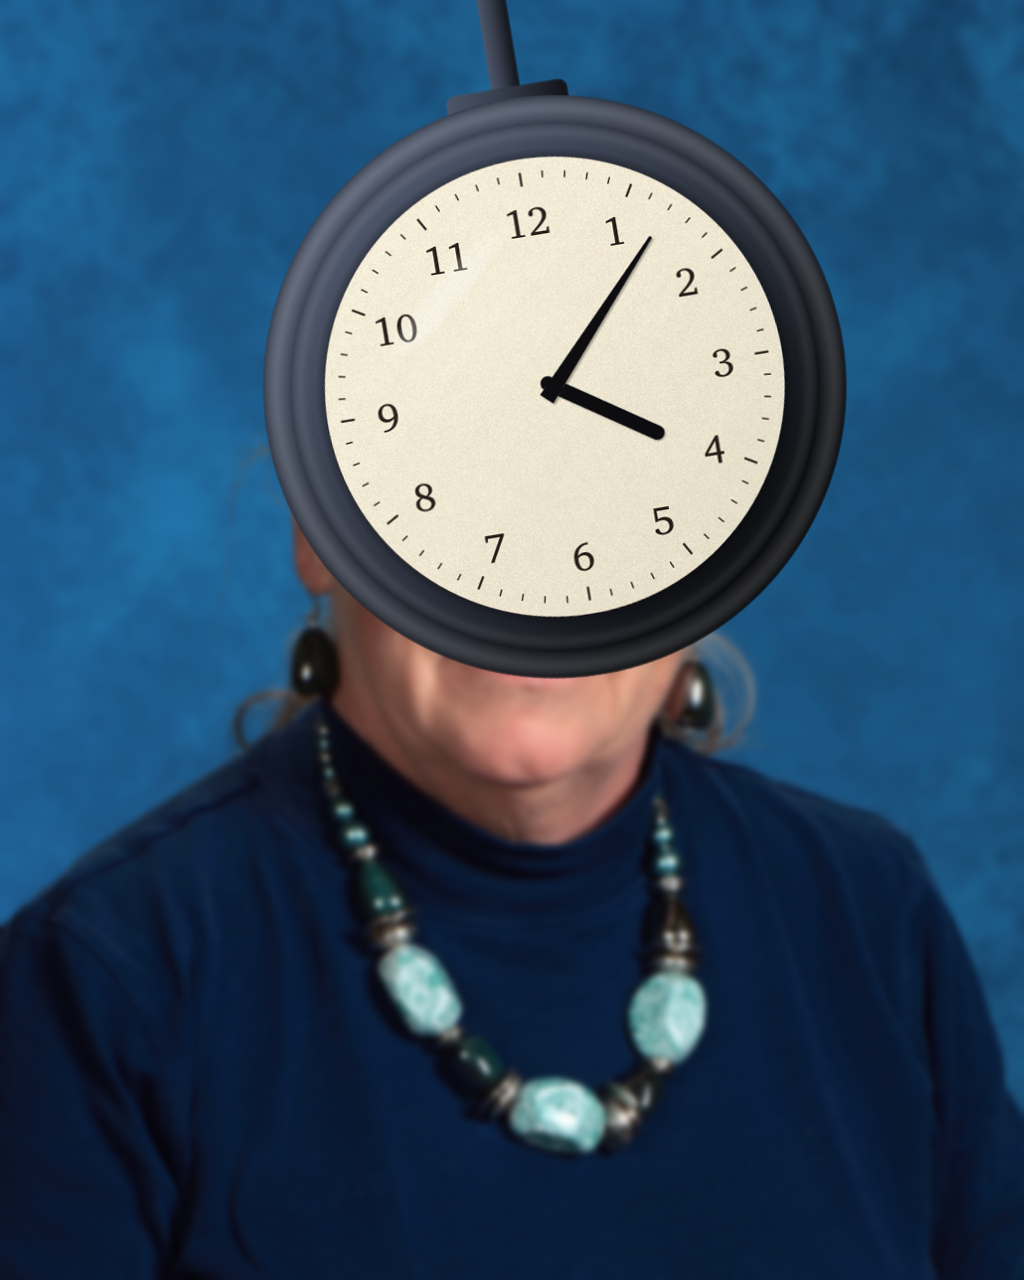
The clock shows 4:07
